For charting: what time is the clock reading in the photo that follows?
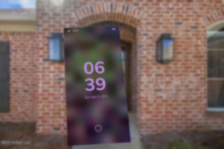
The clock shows 6:39
